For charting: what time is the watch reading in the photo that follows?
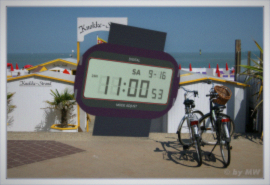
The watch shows 11:00:53
